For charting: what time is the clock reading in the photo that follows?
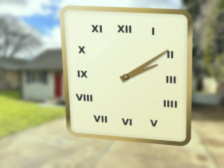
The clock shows 2:09
